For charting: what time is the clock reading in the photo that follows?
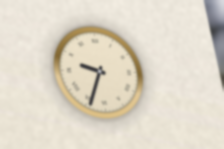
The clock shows 9:34
